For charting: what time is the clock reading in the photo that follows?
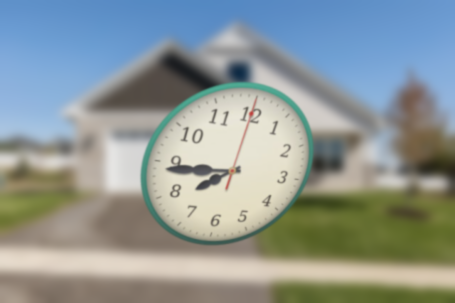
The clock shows 7:44:00
